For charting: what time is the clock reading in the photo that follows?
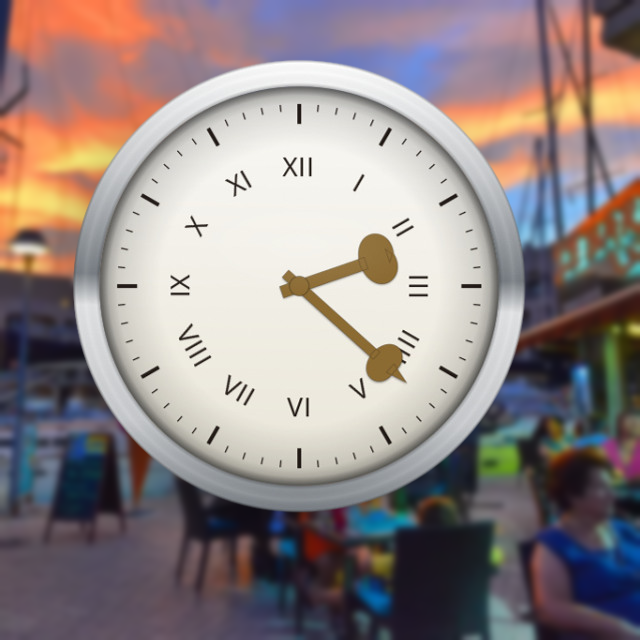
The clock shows 2:22
